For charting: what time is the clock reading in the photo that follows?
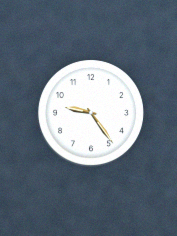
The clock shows 9:24
